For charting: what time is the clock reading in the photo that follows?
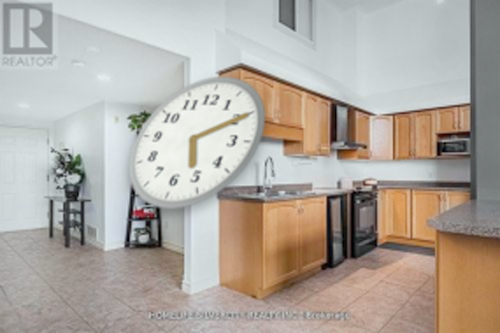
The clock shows 5:10
